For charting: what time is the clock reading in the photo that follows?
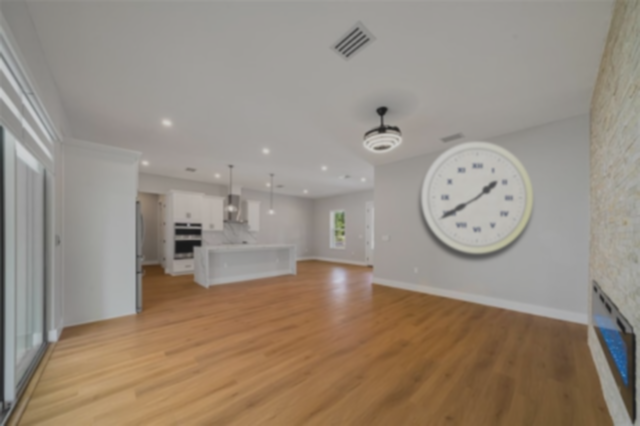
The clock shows 1:40
